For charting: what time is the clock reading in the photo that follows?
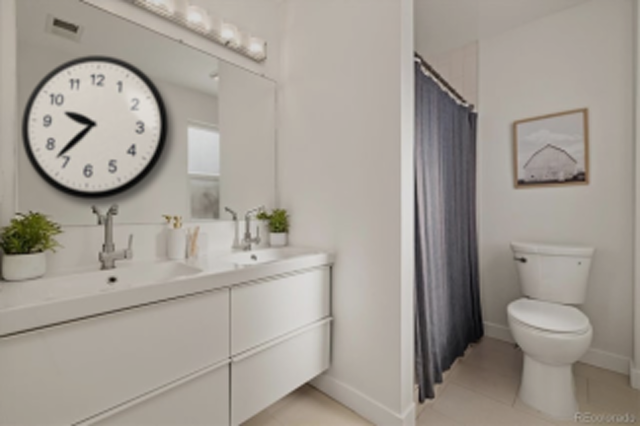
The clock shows 9:37
